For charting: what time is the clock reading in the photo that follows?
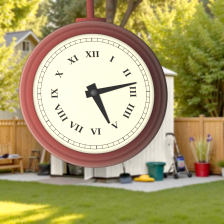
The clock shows 5:13
